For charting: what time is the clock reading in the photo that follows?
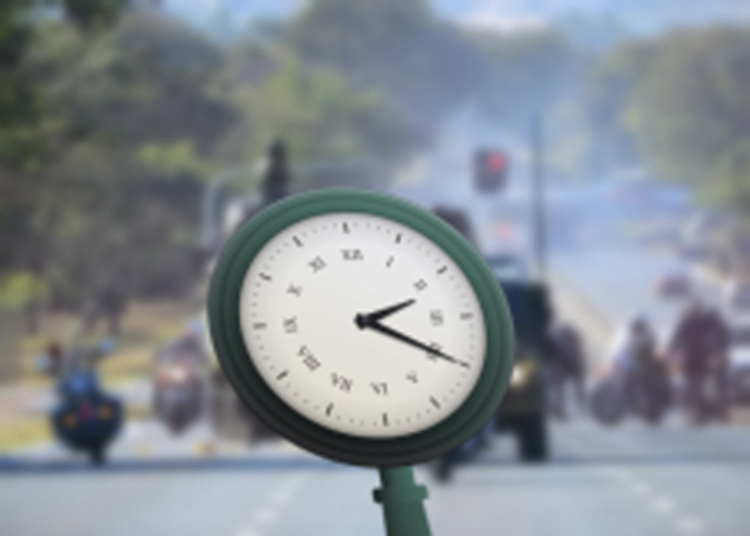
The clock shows 2:20
